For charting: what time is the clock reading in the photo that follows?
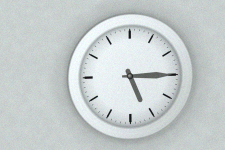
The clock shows 5:15
